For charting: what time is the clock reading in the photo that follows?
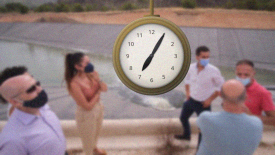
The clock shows 7:05
